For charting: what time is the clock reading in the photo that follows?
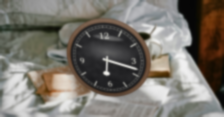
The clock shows 6:18
